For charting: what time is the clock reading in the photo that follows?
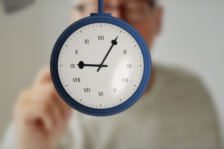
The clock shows 9:05
